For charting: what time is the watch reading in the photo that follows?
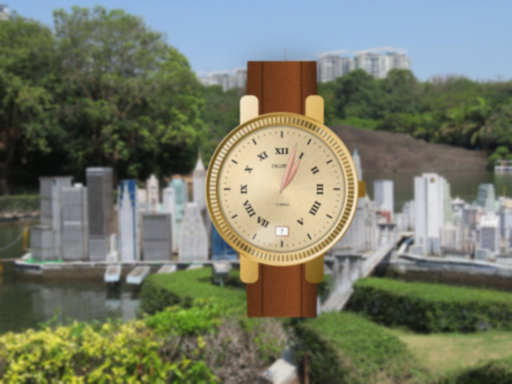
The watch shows 1:03
